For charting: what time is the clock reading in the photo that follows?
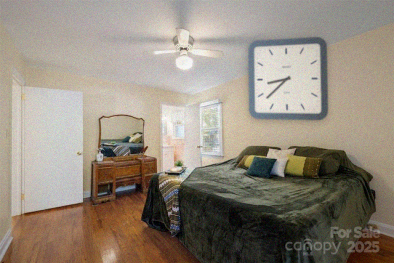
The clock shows 8:38
